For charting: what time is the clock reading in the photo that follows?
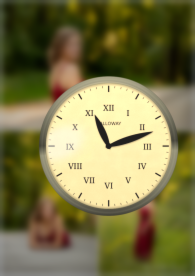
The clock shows 11:12
